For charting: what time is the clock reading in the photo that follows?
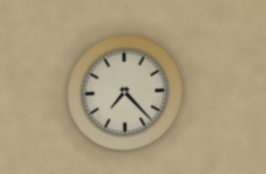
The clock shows 7:23
